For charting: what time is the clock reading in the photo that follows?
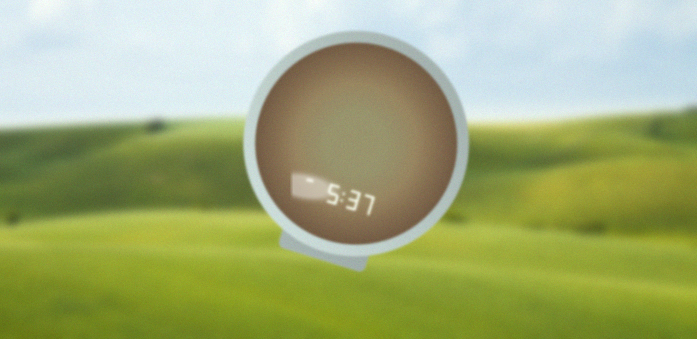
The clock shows 5:37
